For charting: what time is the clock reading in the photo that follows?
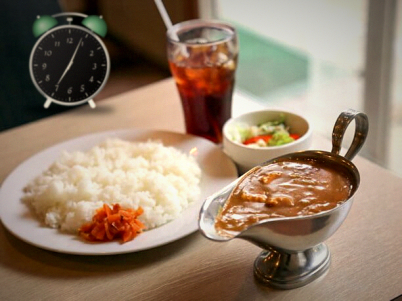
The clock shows 7:04
